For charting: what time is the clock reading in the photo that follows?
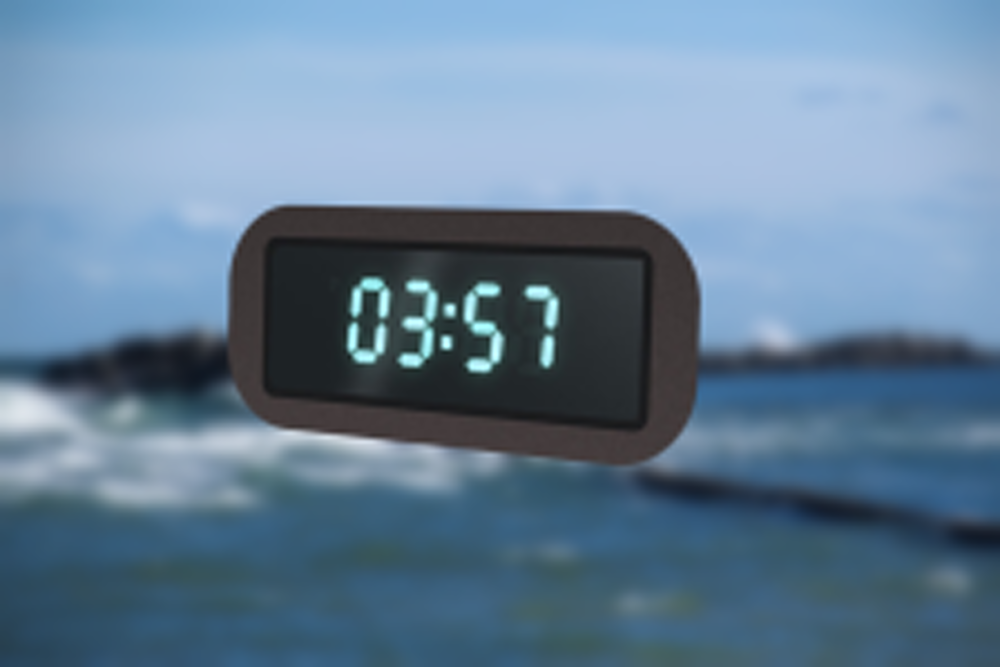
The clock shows 3:57
